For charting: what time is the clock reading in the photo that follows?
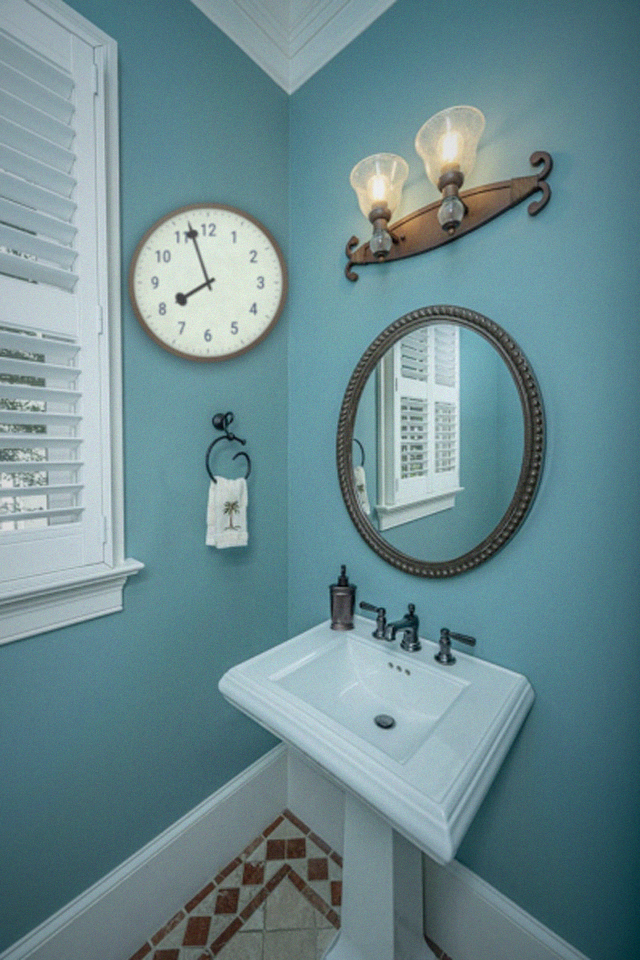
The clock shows 7:57
